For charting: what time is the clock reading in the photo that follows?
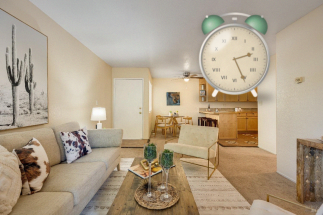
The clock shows 2:26
